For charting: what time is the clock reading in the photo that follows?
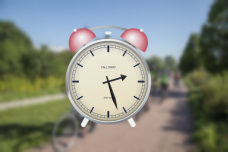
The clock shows 2:27
